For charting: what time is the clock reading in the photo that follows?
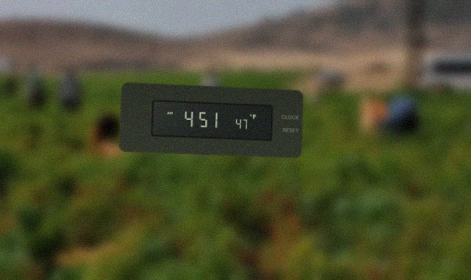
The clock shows 4:51
